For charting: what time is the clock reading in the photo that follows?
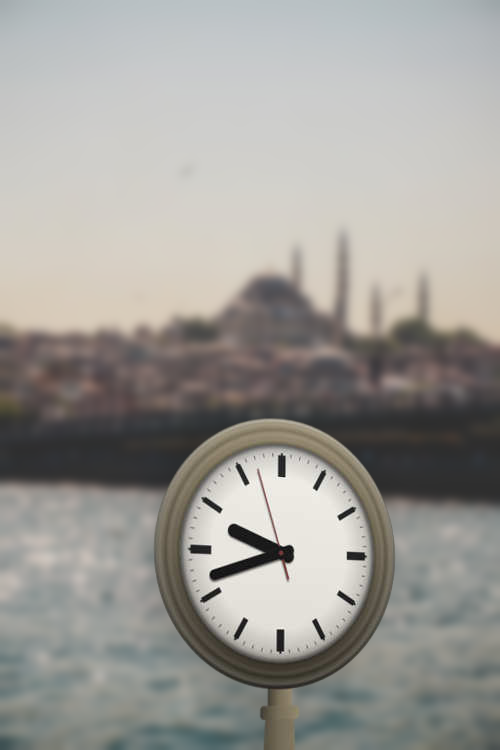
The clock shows 9:41:57
